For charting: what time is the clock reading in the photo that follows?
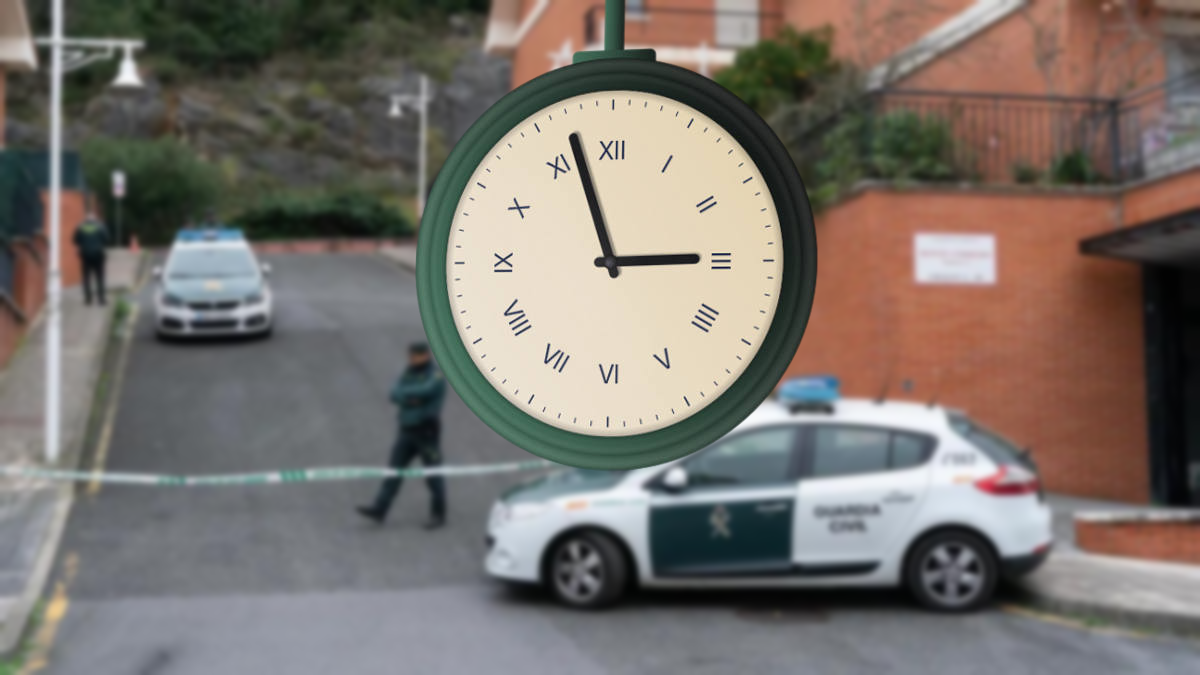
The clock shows 2:57
